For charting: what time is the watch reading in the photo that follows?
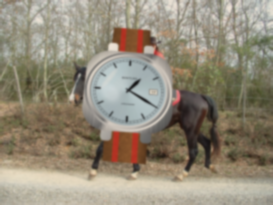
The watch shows 1:20
